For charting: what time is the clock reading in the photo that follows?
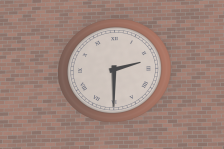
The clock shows 2:30
